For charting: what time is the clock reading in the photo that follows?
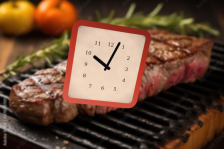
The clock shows 10:03
